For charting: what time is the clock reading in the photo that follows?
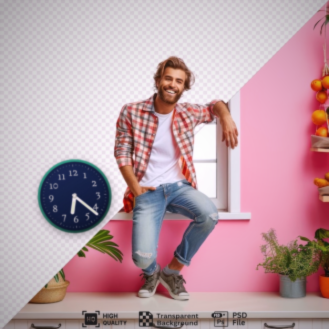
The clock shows 6:22
